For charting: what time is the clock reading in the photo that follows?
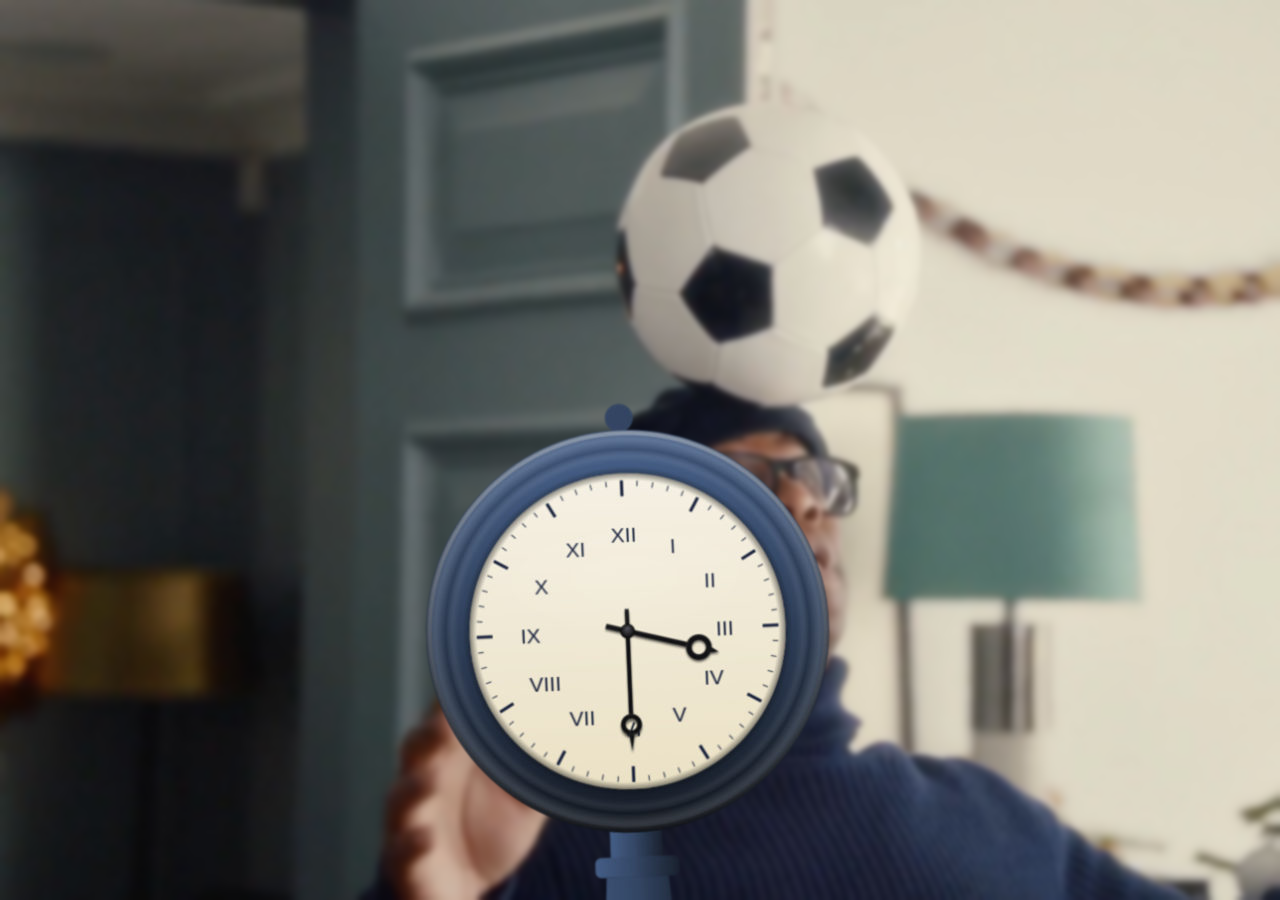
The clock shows 3:30
